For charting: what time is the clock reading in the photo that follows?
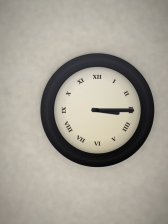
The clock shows 3:15
